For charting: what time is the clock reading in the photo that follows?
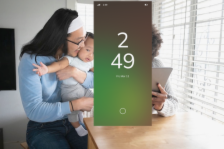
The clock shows 2:49
